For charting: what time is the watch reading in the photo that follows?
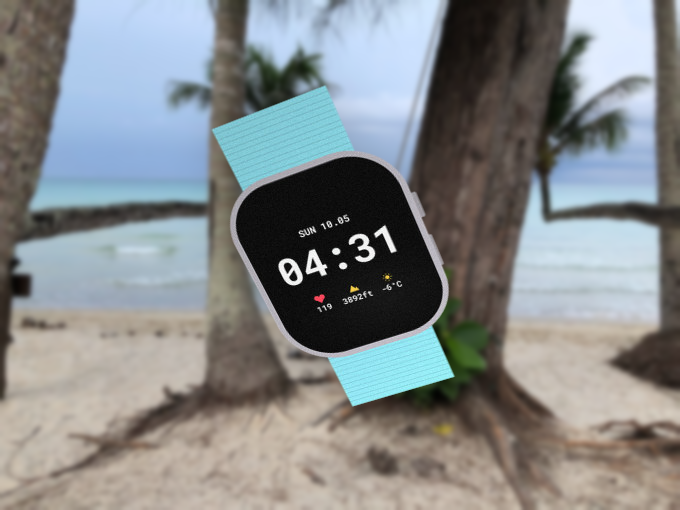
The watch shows 4:31
